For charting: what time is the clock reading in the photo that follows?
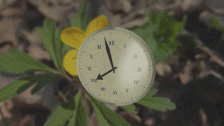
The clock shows 7:58
